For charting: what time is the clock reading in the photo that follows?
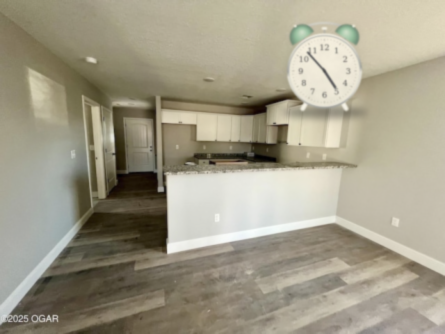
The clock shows 4:53
